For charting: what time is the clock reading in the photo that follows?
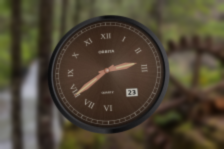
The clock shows 2:39
